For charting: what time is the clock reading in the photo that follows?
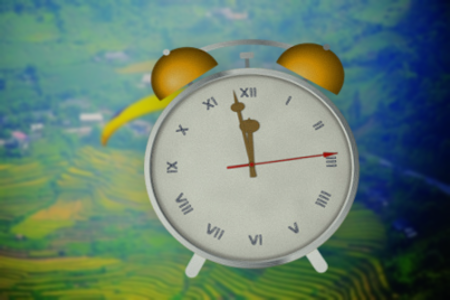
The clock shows 11:58:14
